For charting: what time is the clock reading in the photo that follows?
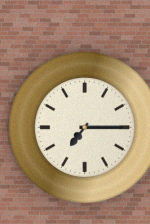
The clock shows 7:15
